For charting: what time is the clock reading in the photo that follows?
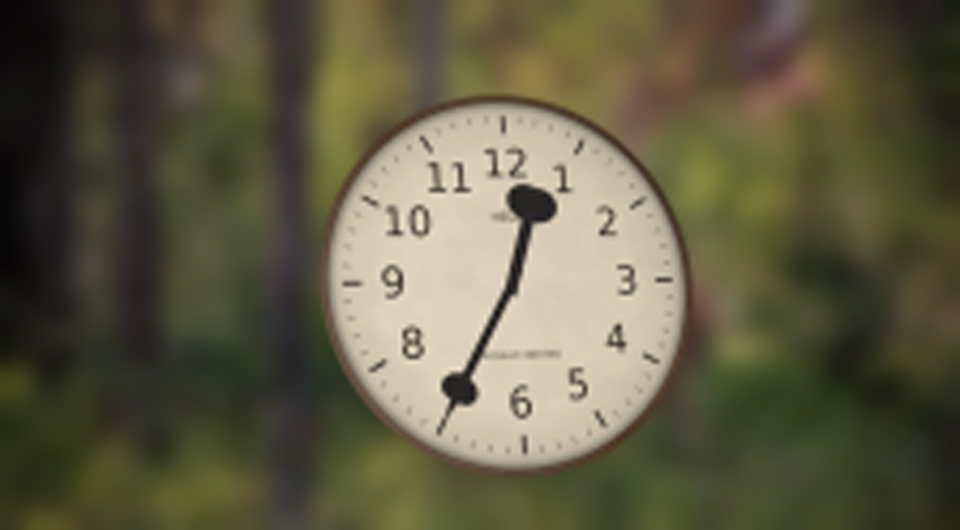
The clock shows 12:35
